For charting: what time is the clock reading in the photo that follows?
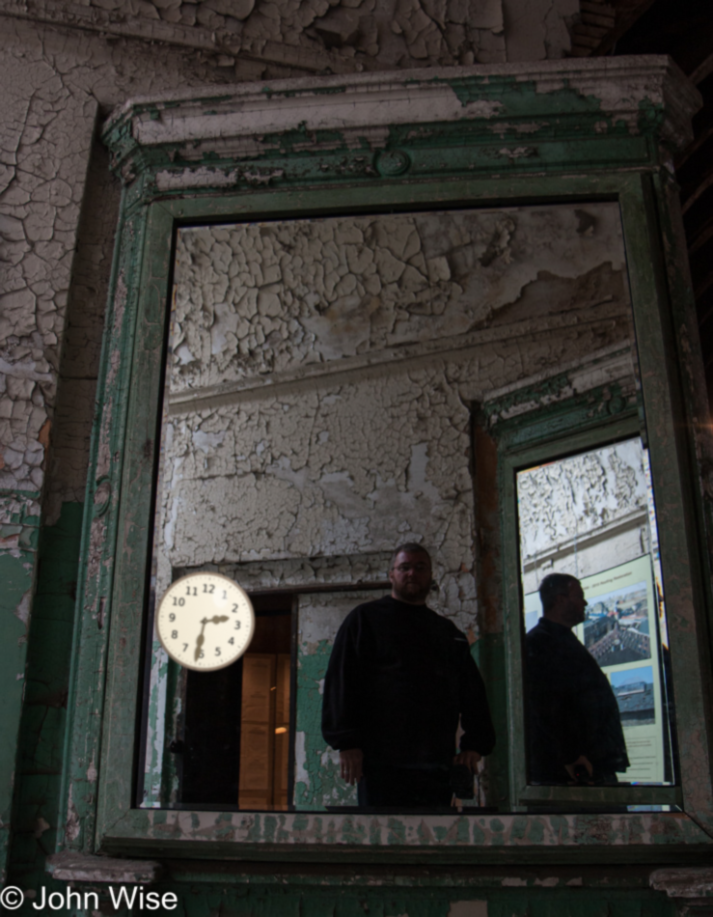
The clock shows 2:31
